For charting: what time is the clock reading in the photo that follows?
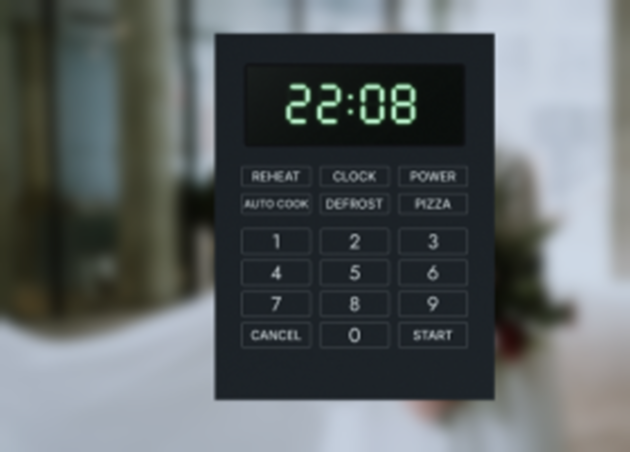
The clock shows 22:08
